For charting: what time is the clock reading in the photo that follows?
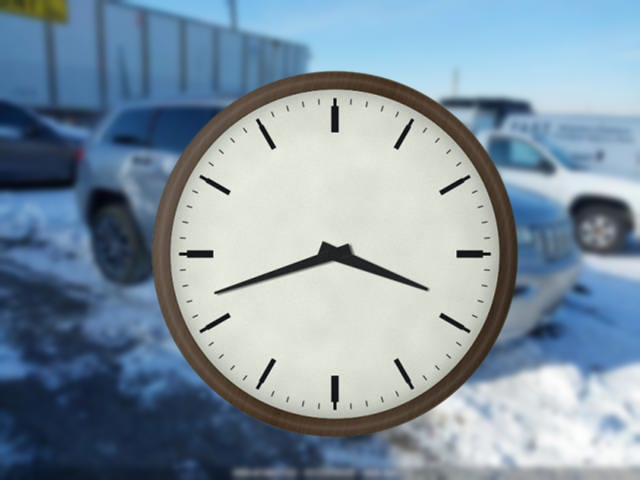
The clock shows 3:42
